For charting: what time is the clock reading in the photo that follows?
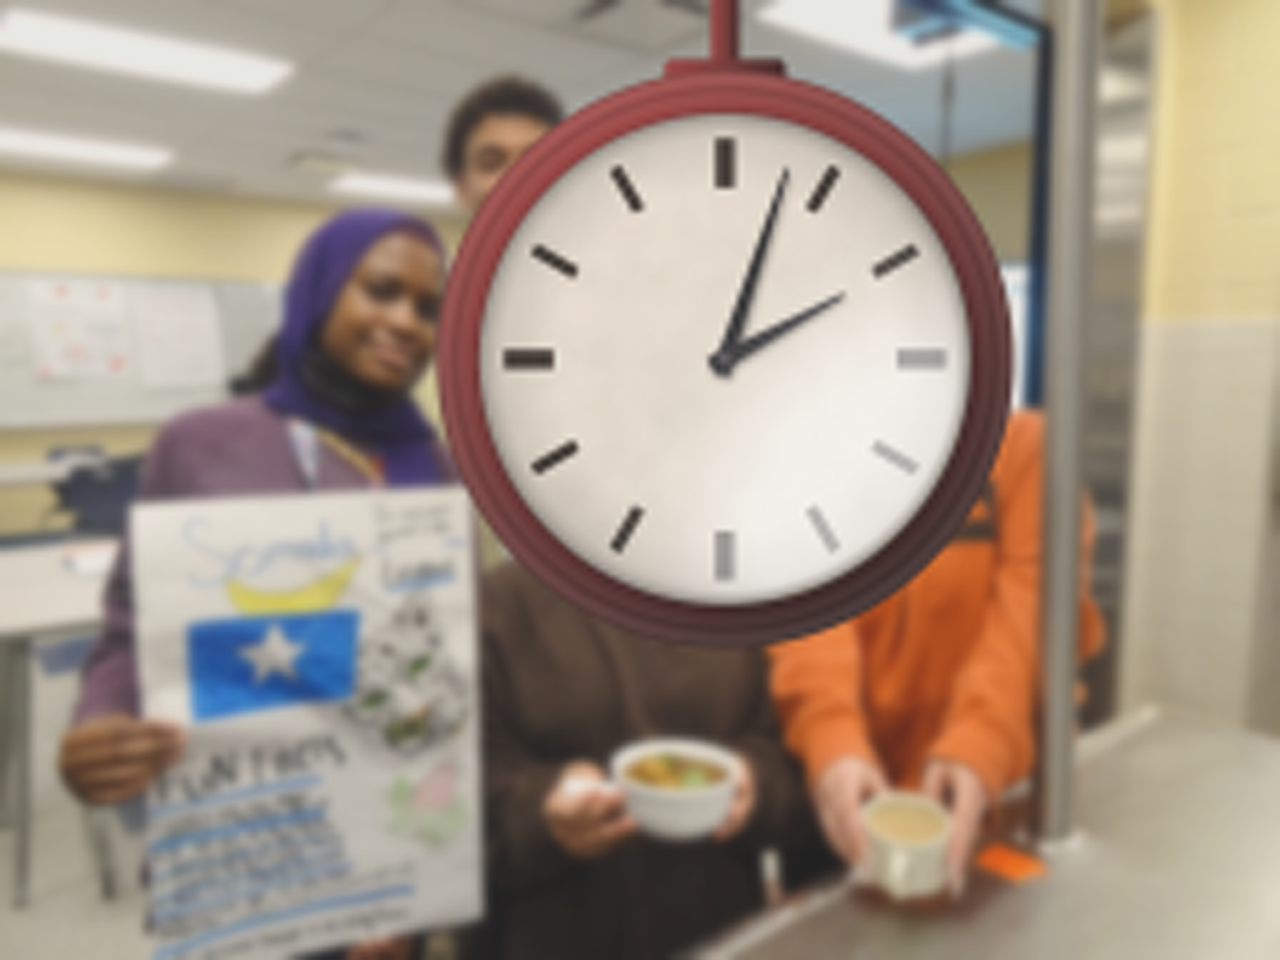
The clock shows 2:03
